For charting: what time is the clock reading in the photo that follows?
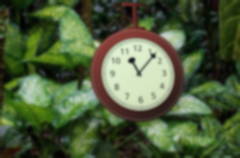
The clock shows 11:07
